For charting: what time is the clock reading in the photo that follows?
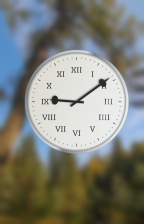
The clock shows 9:09
